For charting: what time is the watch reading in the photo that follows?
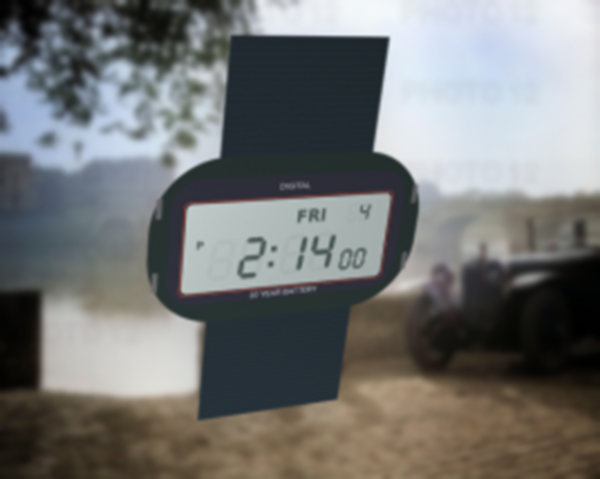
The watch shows 2:14:00
